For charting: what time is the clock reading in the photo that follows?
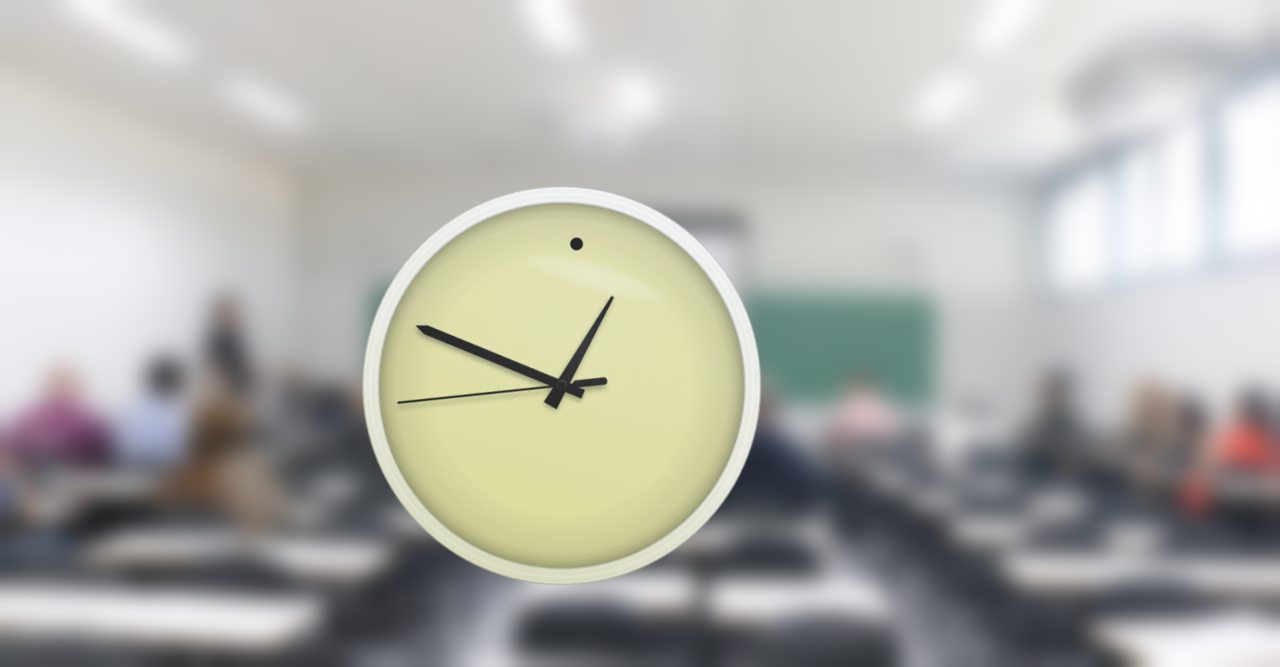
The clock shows 12:47:43
